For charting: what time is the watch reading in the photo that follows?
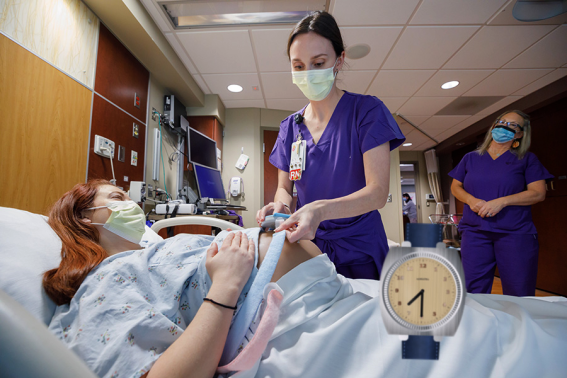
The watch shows 7:30
